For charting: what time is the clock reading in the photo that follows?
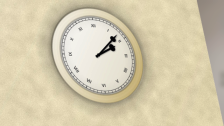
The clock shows 2:08
